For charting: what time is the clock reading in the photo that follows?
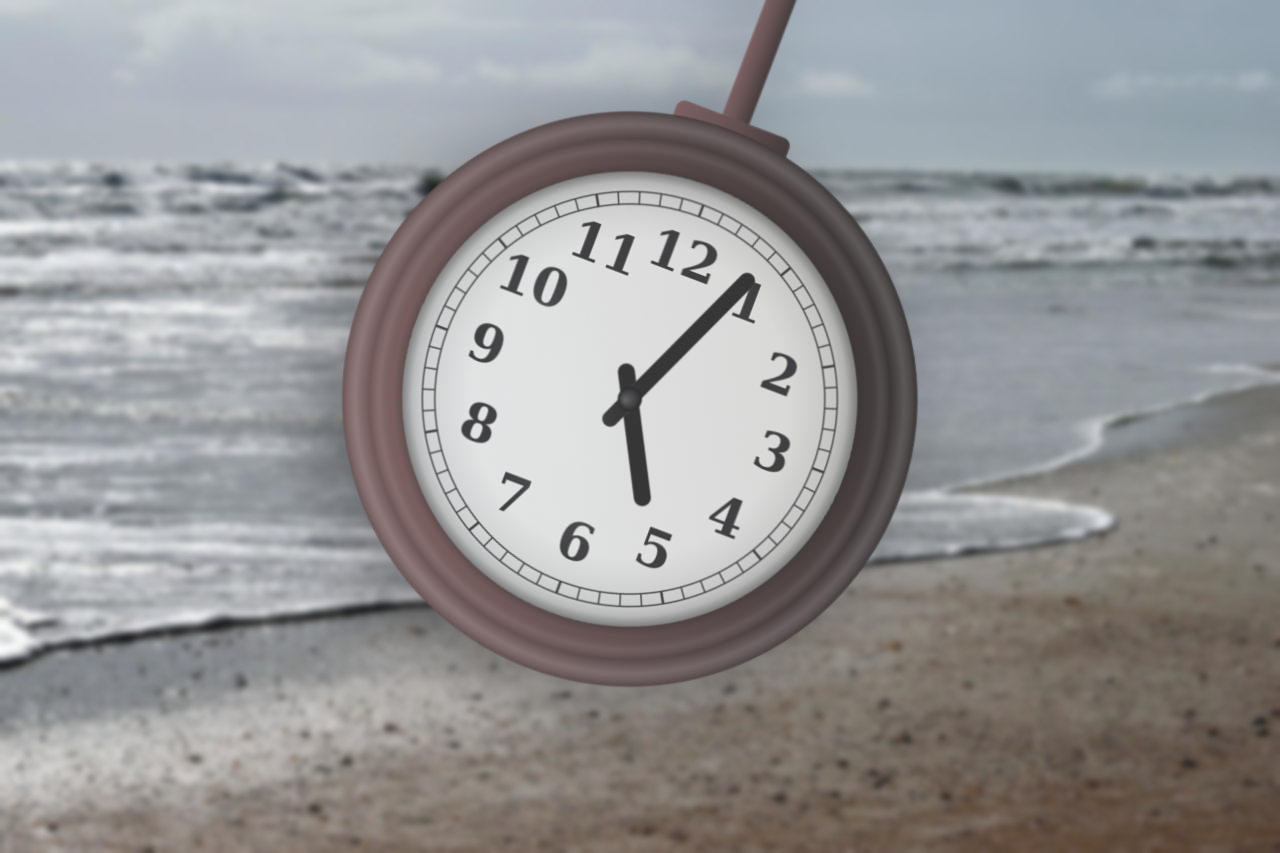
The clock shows 5:04
